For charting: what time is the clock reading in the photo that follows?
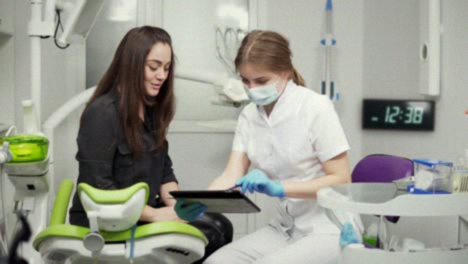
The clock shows 12:38
